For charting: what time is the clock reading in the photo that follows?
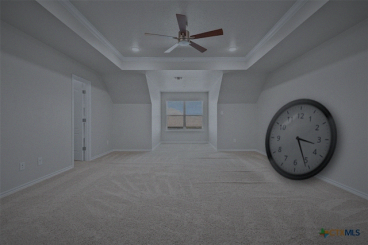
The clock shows 3:26
